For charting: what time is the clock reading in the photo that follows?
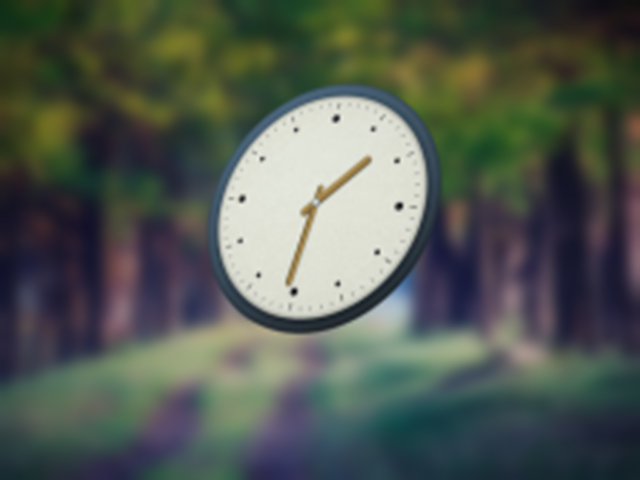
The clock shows 1:31
